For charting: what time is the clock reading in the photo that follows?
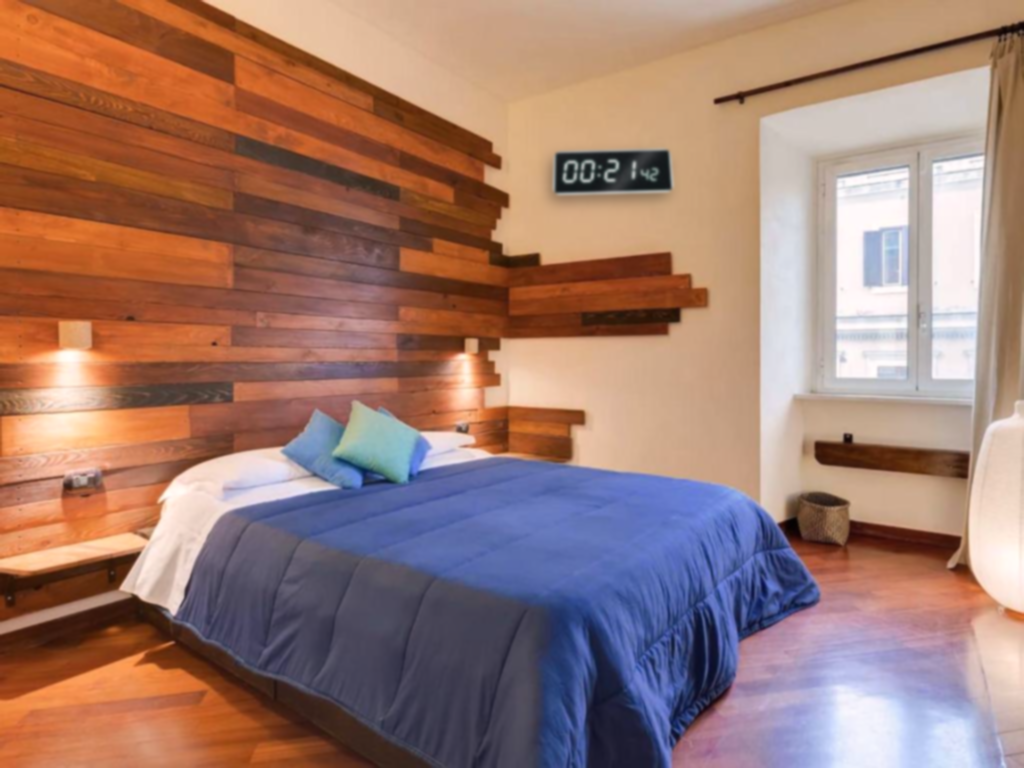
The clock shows 0:21
